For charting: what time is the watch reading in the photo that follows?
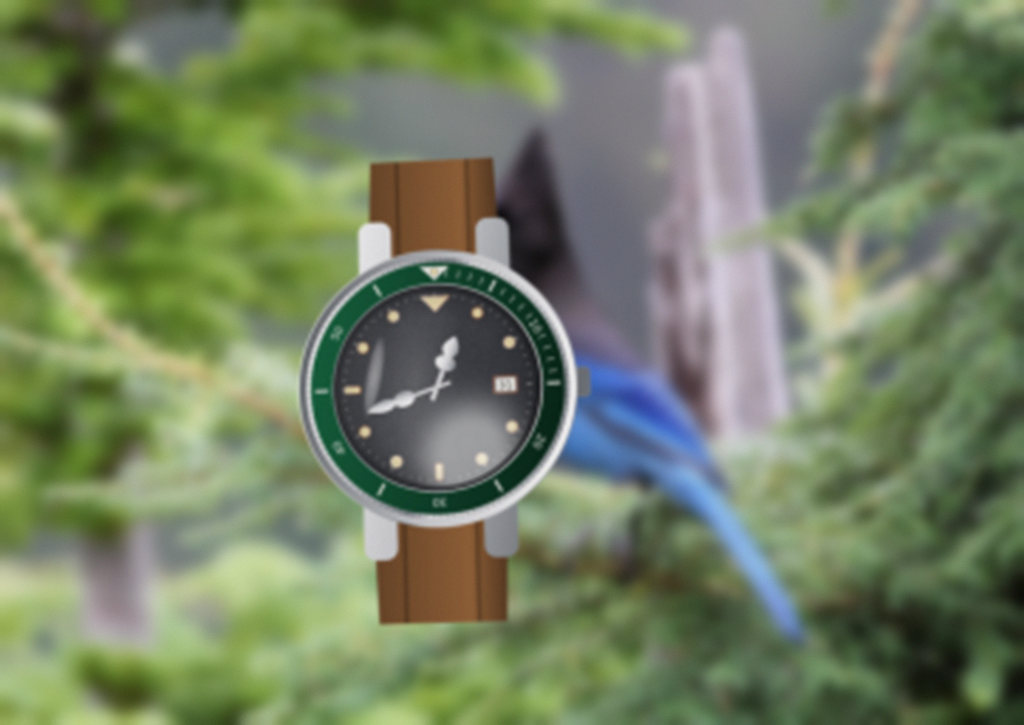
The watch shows 12:42
